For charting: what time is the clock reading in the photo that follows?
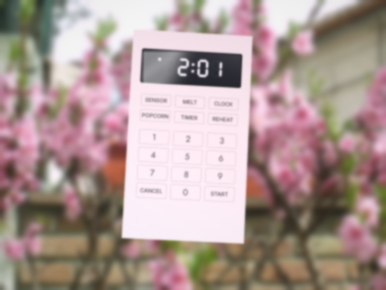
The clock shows 2:01
